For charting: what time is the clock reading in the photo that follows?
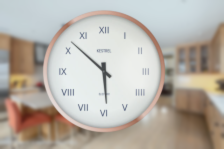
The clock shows 5:52
